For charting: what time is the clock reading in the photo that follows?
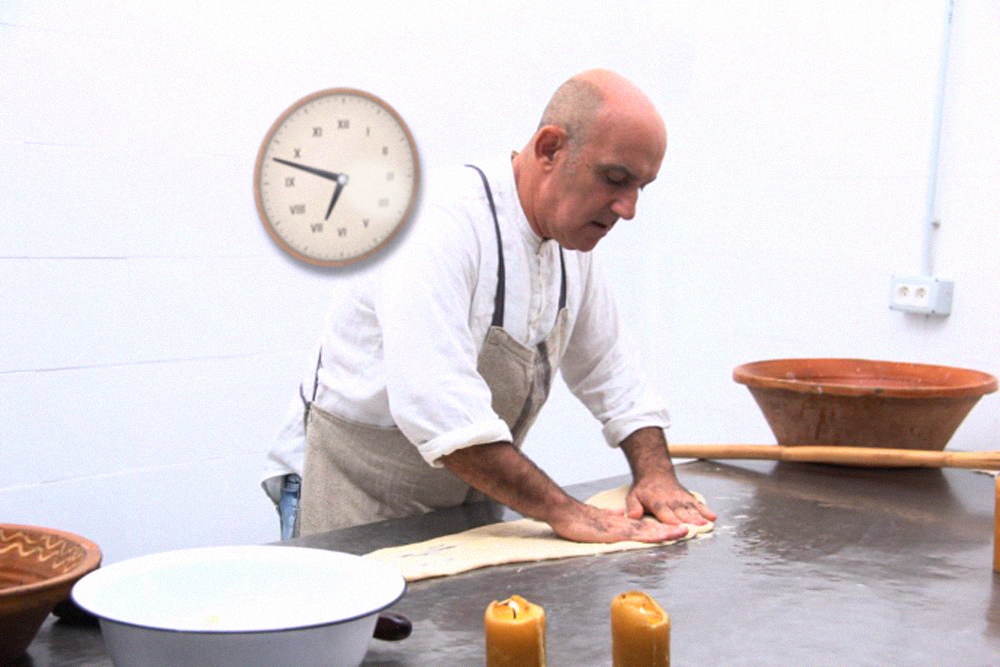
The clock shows 6:48
